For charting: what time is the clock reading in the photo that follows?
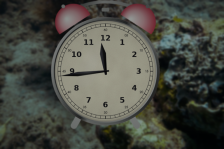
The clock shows 11:44
